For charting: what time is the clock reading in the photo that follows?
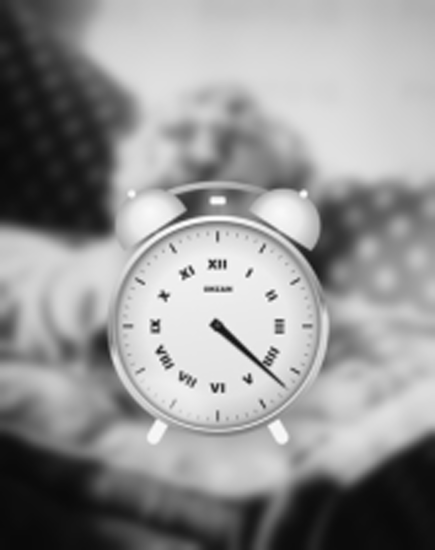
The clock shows 4:22
